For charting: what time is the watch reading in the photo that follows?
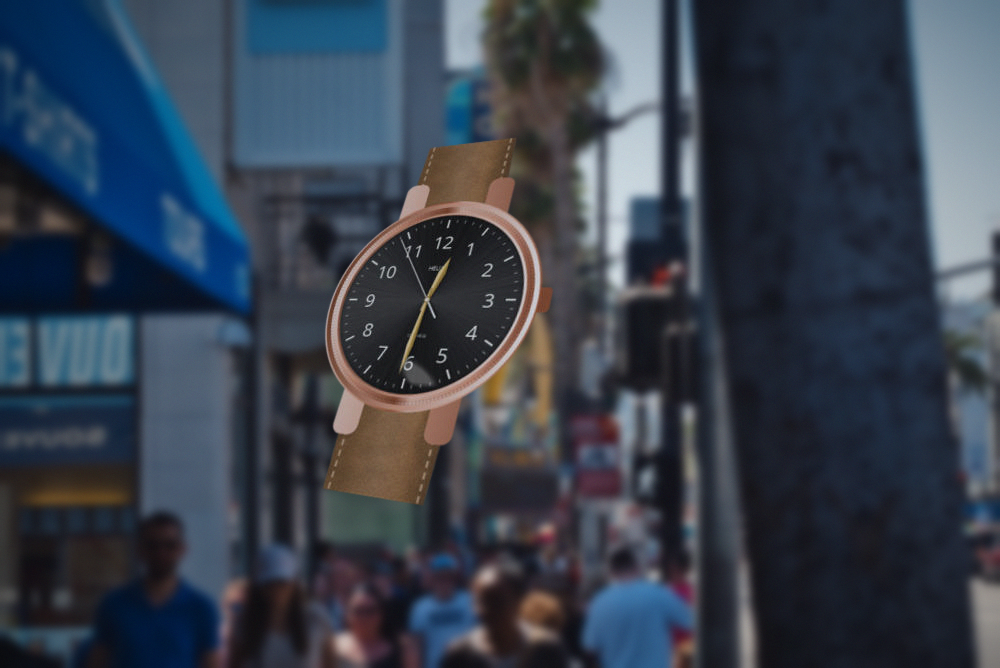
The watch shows 12:30:54
